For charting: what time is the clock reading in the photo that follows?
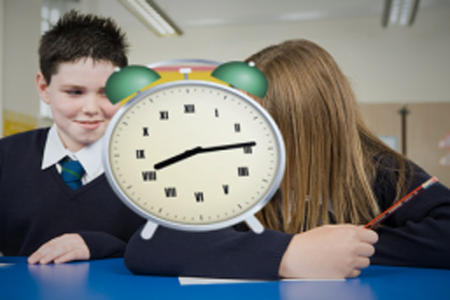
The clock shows 8:14
